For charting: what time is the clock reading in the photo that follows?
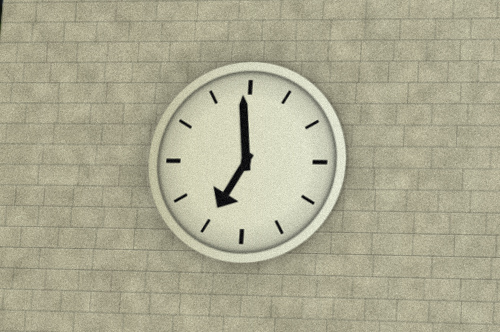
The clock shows 6:59
